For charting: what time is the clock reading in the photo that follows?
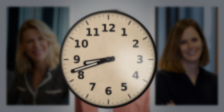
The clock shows 8:42
